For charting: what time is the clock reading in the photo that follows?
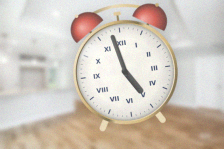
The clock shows 4:58
